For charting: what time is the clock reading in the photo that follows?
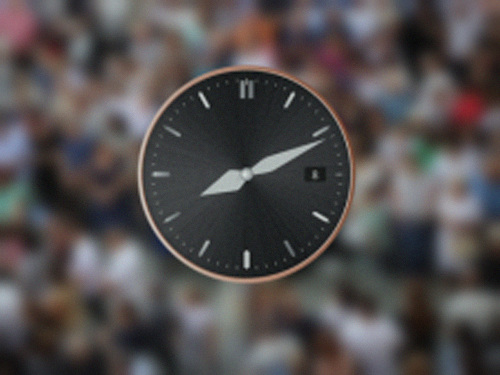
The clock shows 8:11
